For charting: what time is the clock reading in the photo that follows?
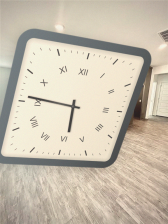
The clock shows 5:46
